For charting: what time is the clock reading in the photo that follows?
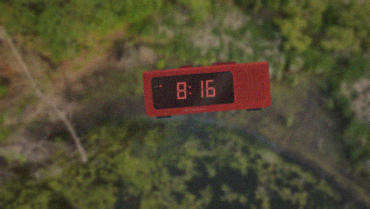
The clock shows 8:16
